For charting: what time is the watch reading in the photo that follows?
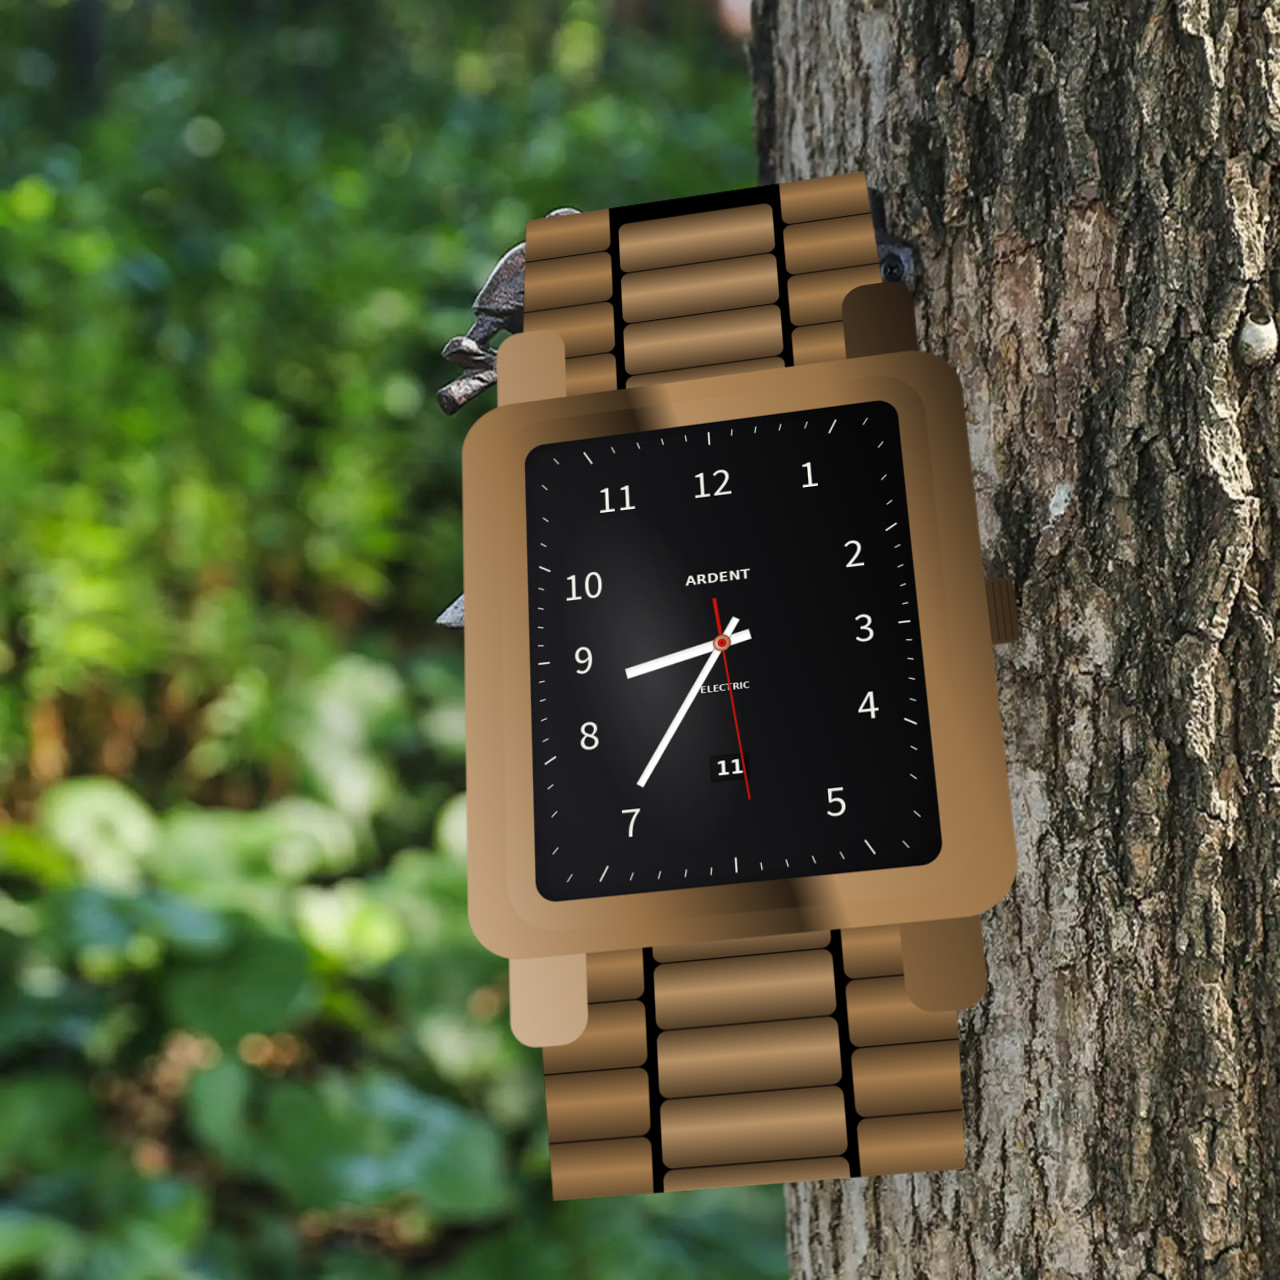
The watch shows 8:35:29
